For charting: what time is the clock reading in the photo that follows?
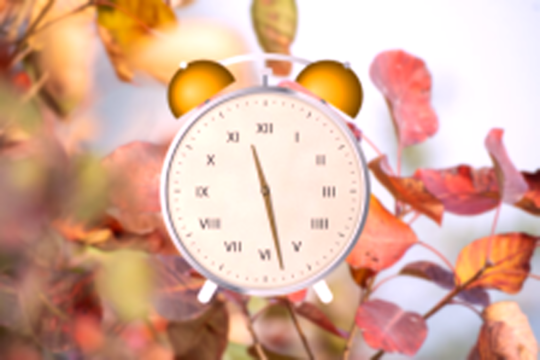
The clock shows 11:28
